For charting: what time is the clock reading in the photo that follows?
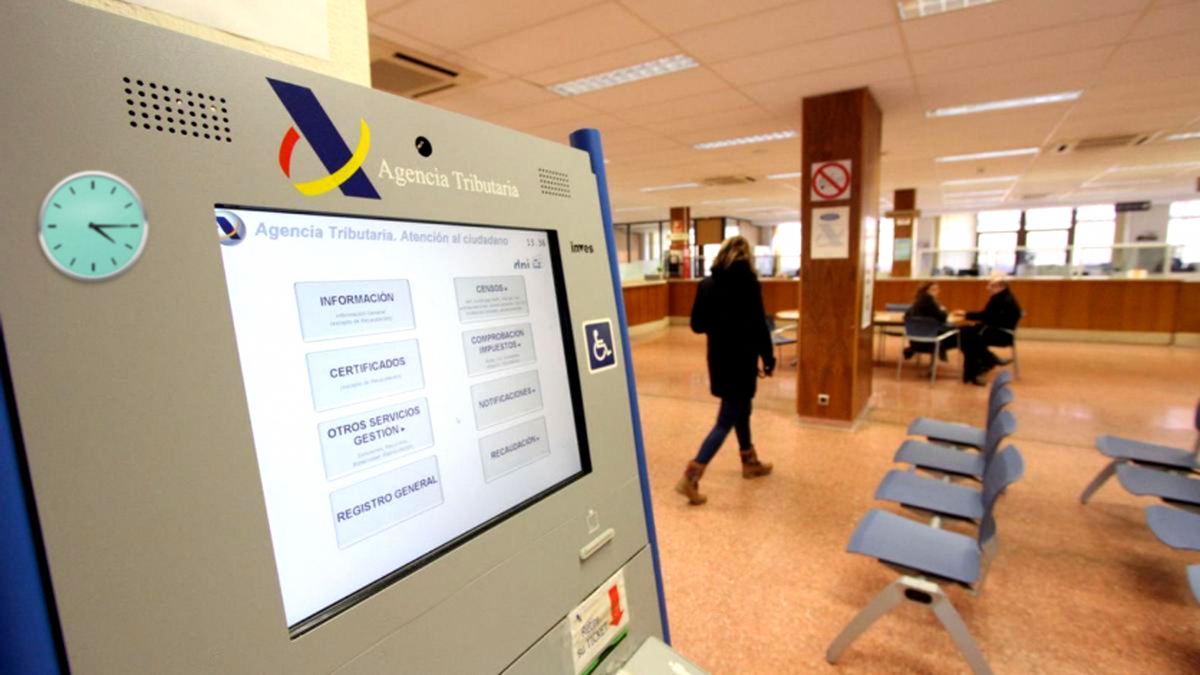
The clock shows 4:15
